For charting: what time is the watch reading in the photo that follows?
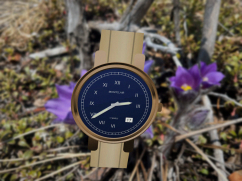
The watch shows 2:39
